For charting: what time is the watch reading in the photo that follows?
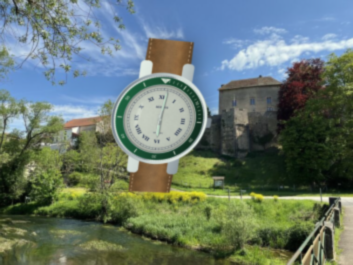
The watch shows 6:01
